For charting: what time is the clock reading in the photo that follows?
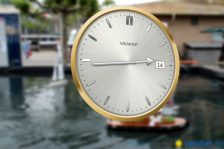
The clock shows 2:44
